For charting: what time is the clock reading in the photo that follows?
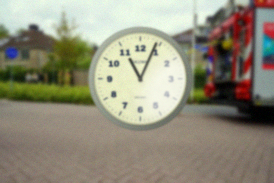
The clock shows 11:04
